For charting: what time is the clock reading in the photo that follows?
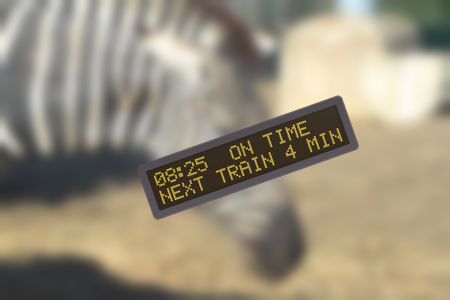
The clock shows 8:25
